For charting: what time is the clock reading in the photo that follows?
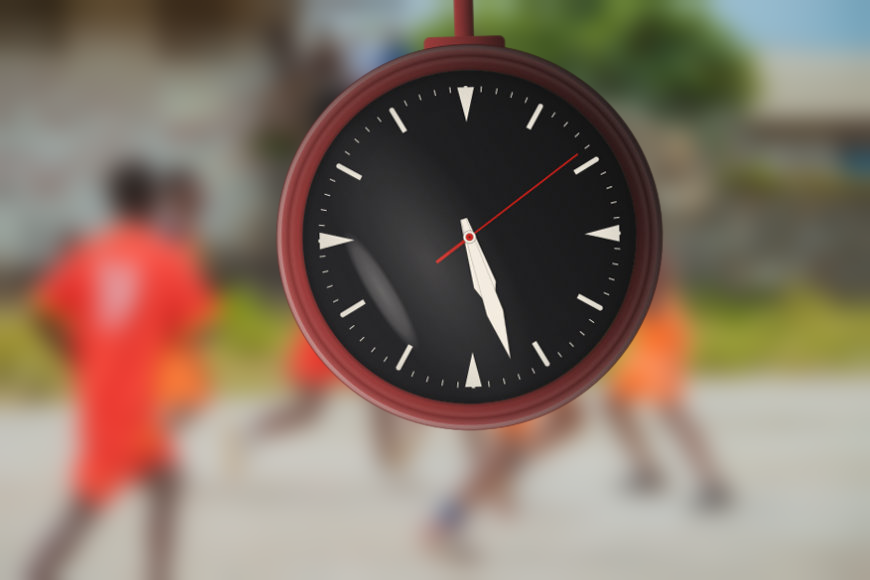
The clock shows 5:27:09
